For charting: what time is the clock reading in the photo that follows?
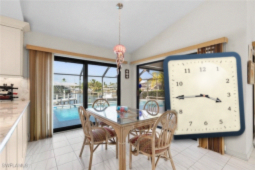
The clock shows 3:45
